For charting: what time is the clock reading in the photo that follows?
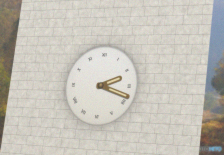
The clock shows 2:18
